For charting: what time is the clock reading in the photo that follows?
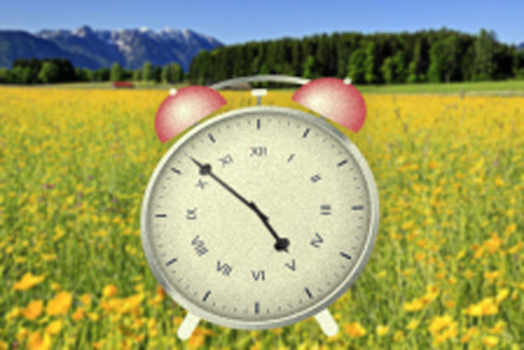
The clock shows 4:52
